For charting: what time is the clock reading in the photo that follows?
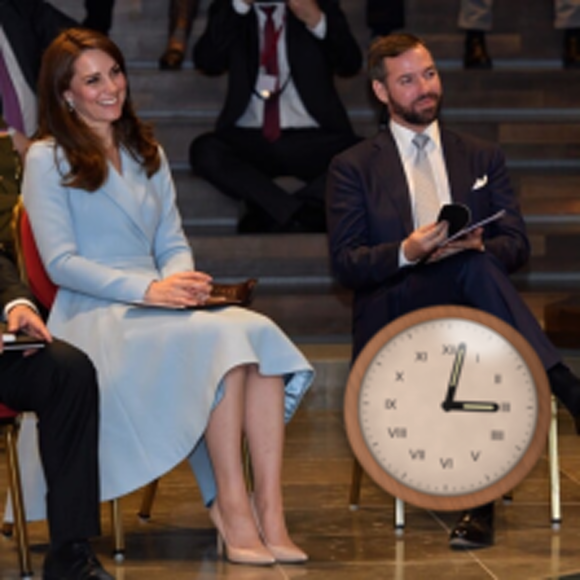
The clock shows 3:02
